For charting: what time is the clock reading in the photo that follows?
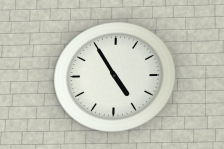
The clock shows 4:55
